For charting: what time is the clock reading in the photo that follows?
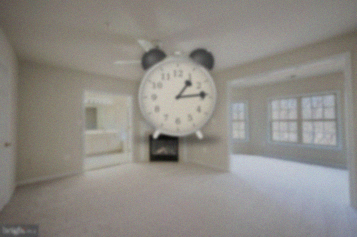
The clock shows 1:14
